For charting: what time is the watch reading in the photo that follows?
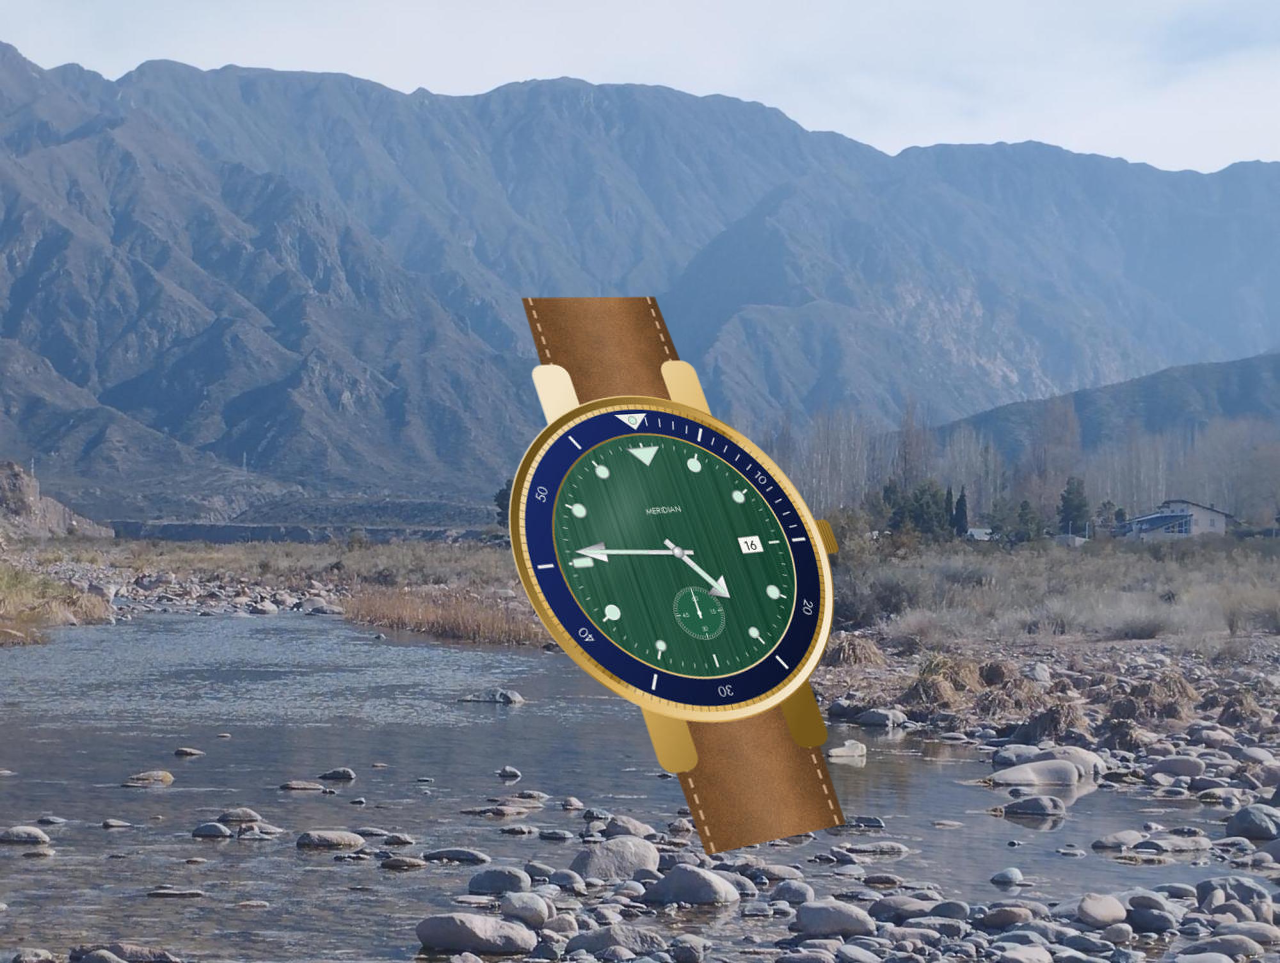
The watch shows 4:46
